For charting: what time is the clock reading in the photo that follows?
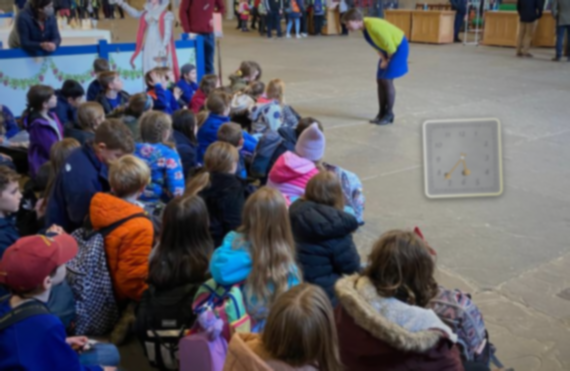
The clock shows 5:37
